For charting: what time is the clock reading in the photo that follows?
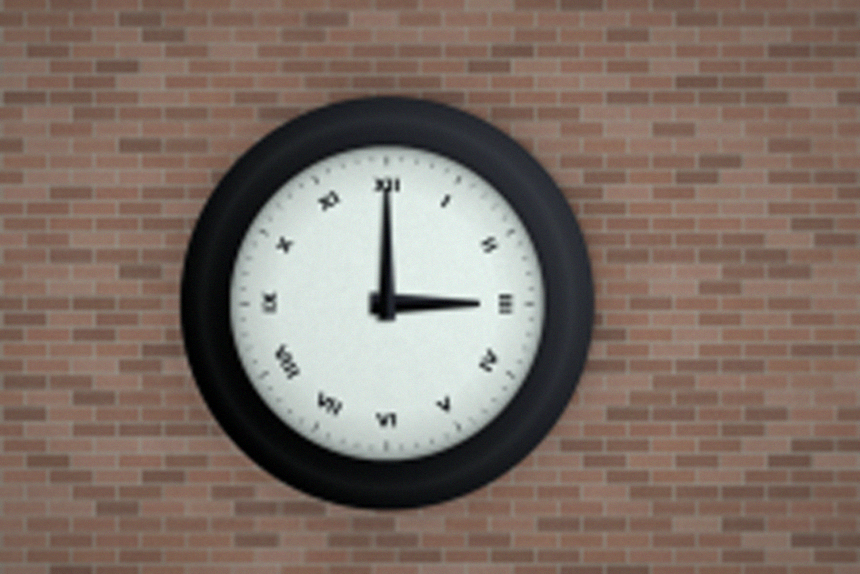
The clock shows 3:00
